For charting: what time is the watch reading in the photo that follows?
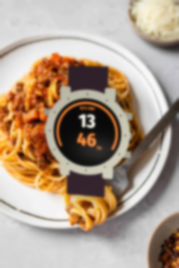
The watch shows 13:46
